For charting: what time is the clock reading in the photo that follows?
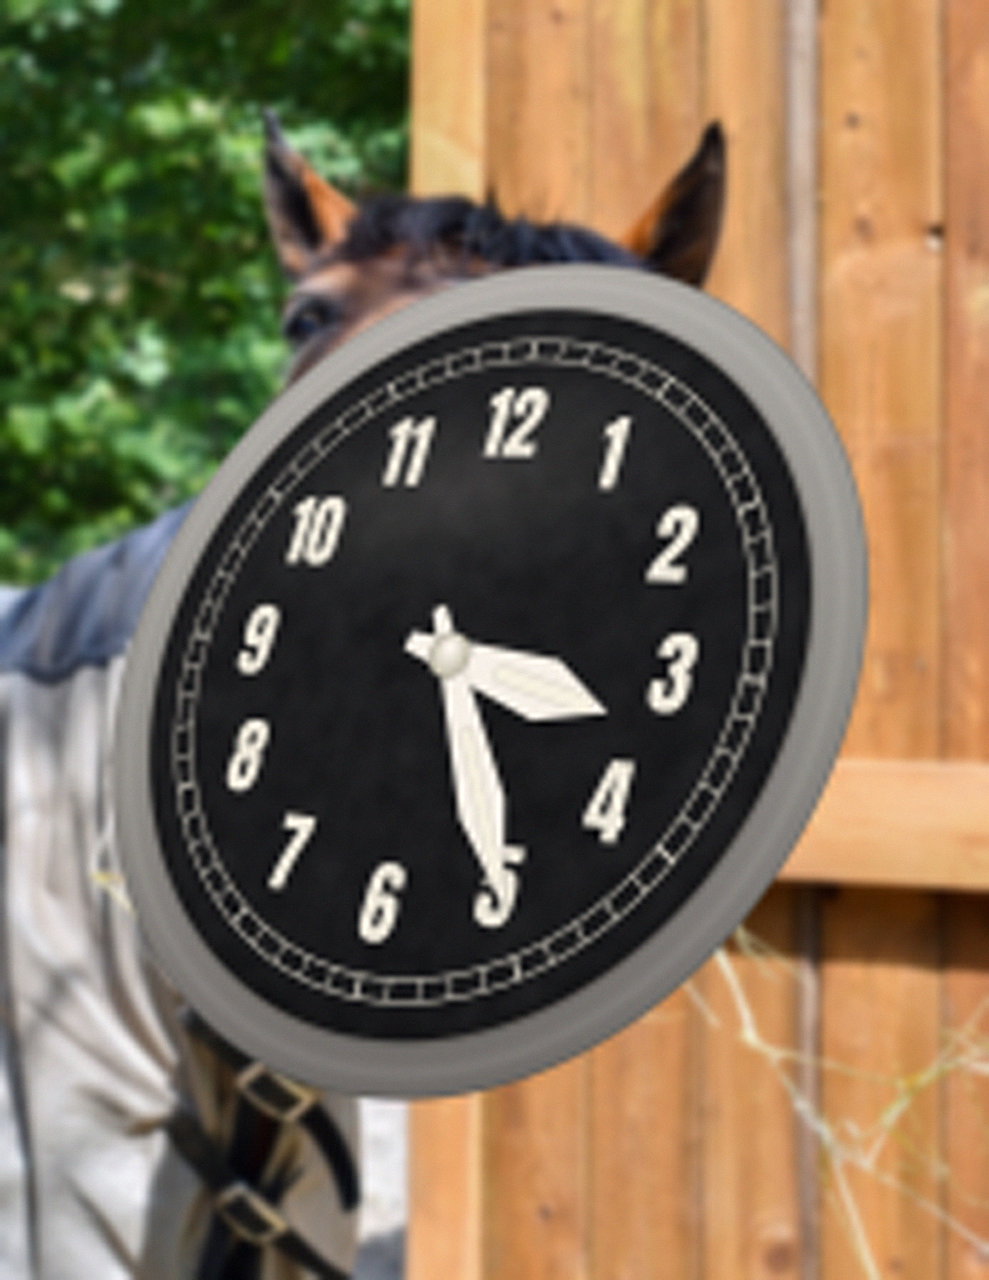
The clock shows 3:25
